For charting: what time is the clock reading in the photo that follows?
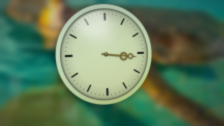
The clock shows 3:16
